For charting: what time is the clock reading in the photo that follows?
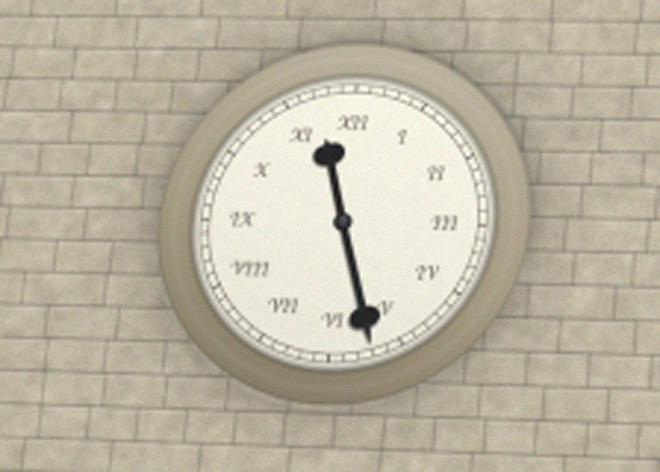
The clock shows 11:27
